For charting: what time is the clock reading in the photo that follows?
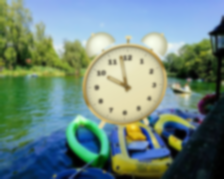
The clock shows 9:58
